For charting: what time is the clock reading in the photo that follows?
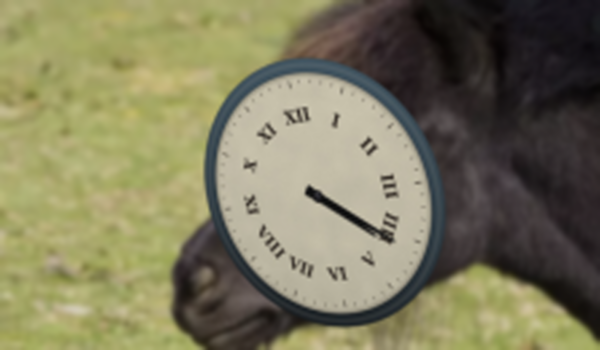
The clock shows 4:21
